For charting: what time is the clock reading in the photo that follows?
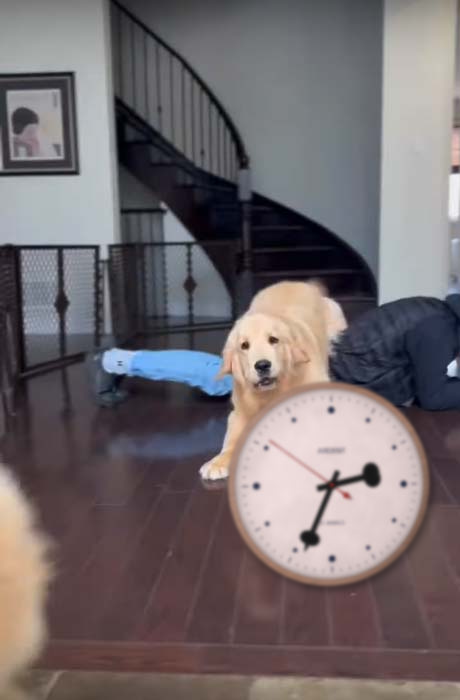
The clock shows 2:33:51
